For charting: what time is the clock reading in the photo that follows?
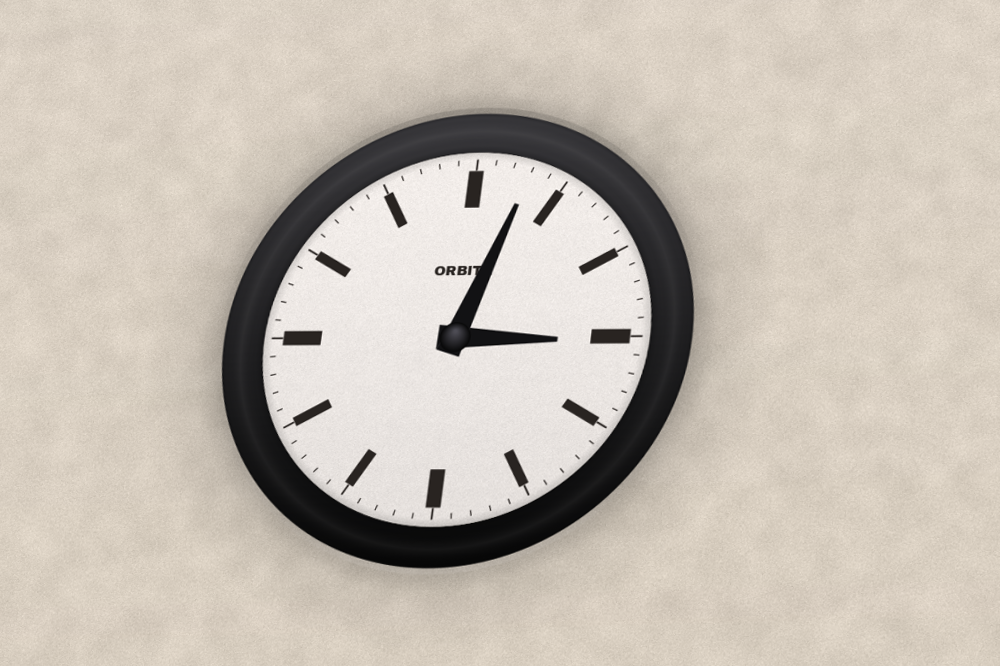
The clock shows 3:03
